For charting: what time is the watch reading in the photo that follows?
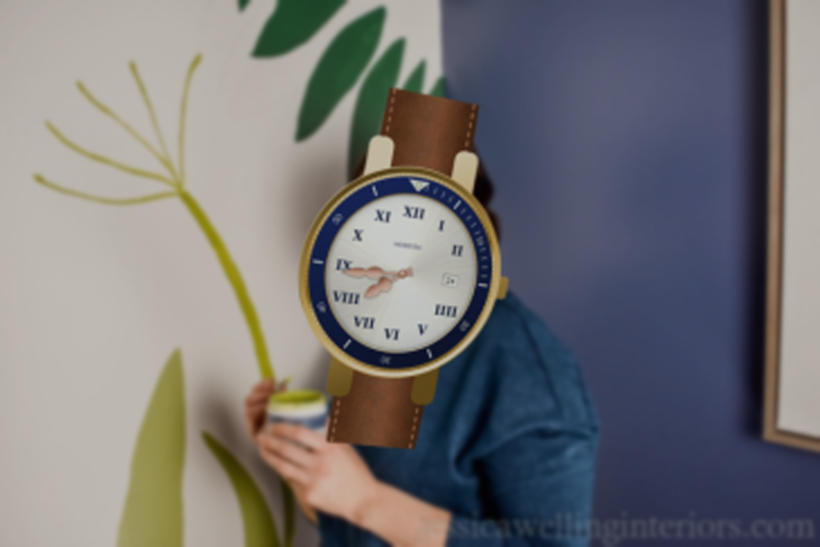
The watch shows 7:44
